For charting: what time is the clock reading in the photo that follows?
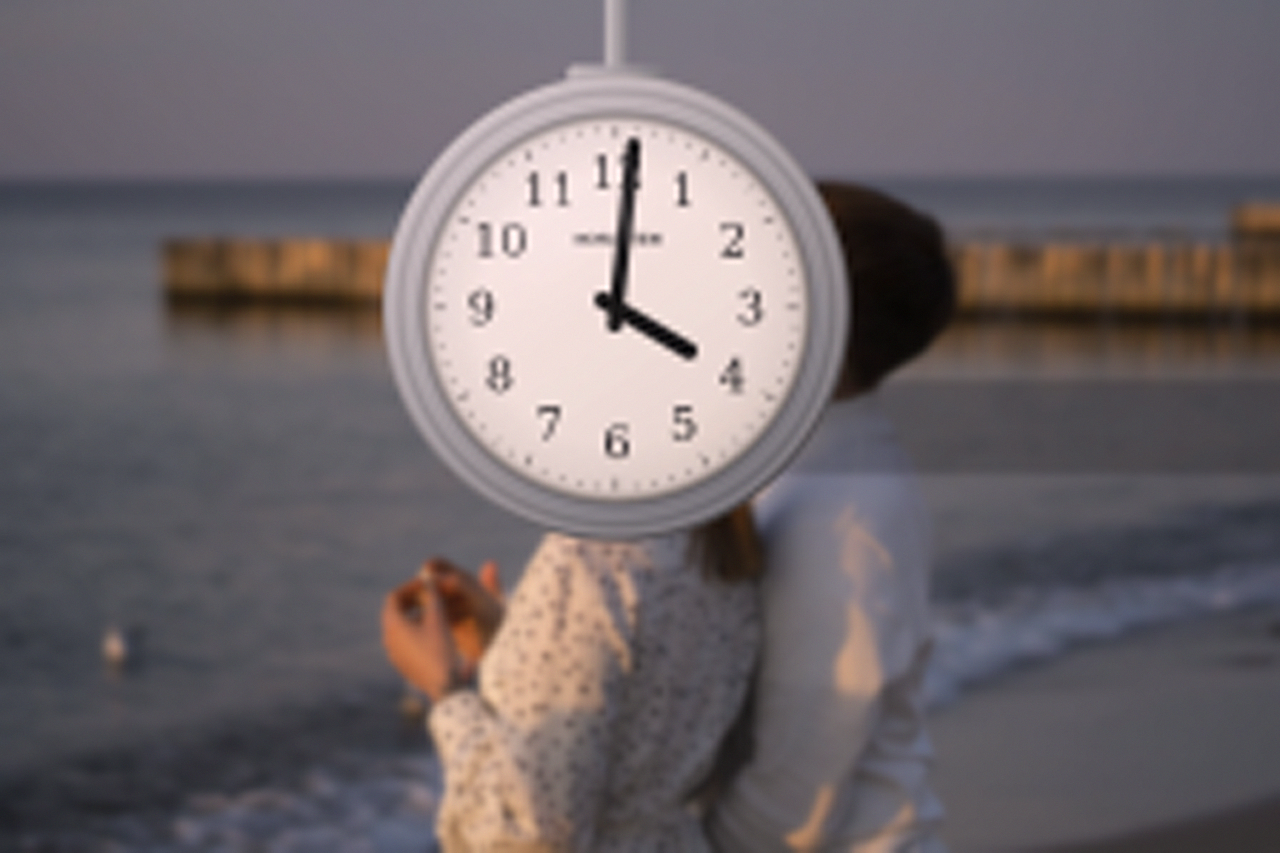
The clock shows 4:01
